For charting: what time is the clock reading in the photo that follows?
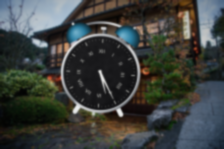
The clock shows 5:25
